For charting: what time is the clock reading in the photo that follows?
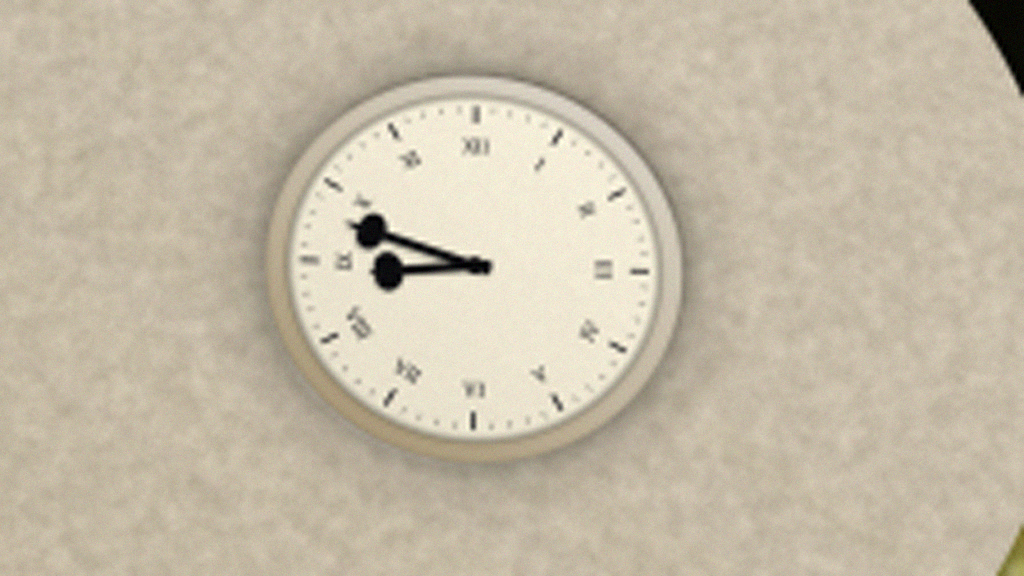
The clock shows 8:48
